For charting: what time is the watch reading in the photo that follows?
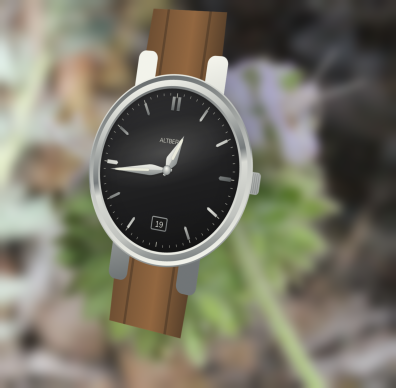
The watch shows 12:44
